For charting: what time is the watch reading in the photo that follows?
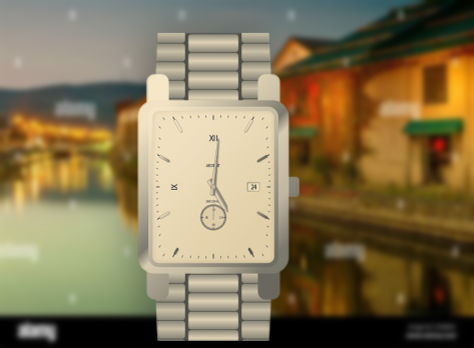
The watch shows 5:01
